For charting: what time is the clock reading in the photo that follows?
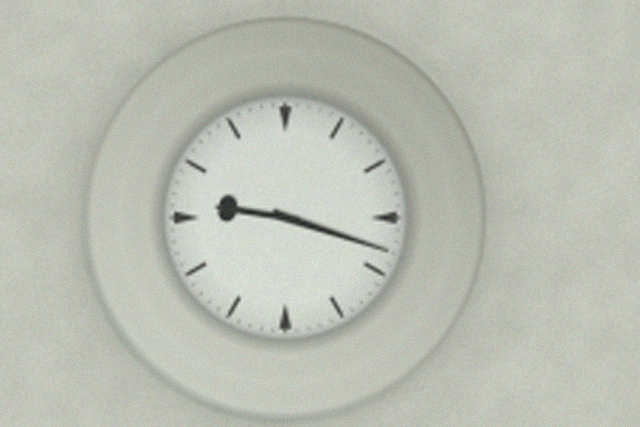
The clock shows 9:18
